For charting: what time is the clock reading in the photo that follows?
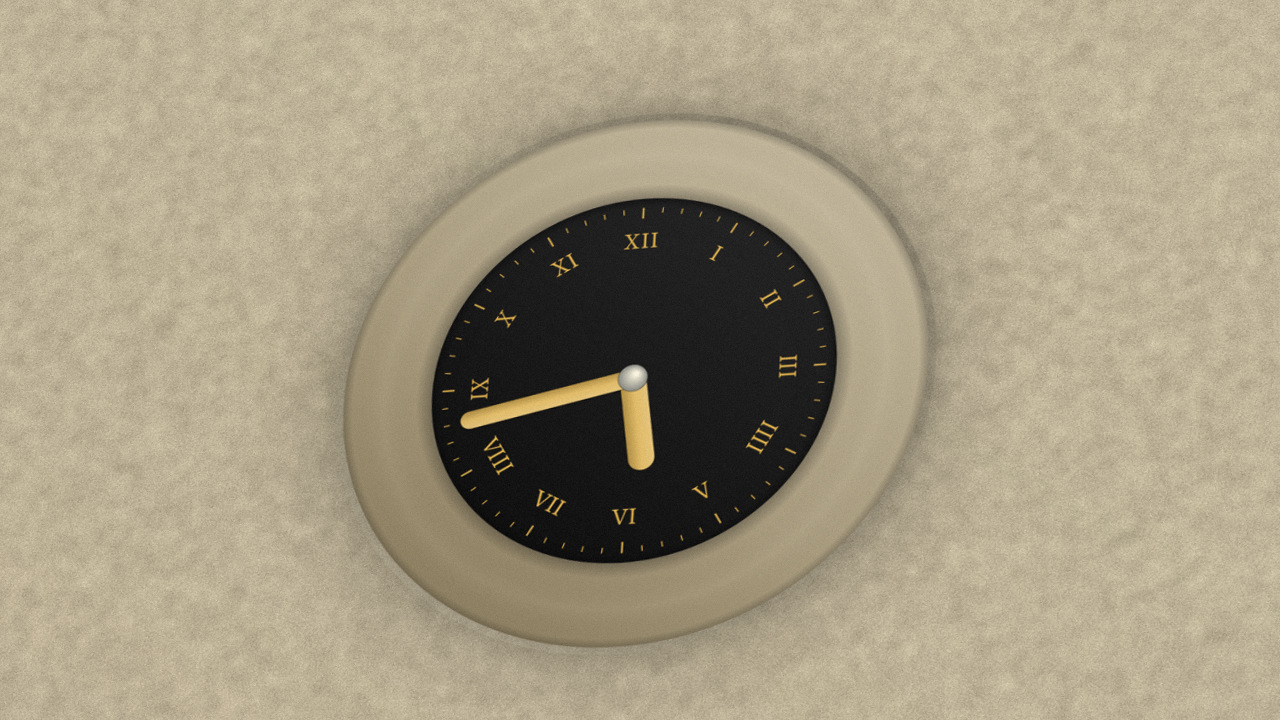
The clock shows 5:43
